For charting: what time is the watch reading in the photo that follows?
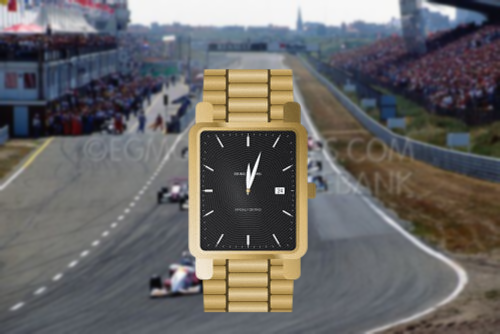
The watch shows 12:03
